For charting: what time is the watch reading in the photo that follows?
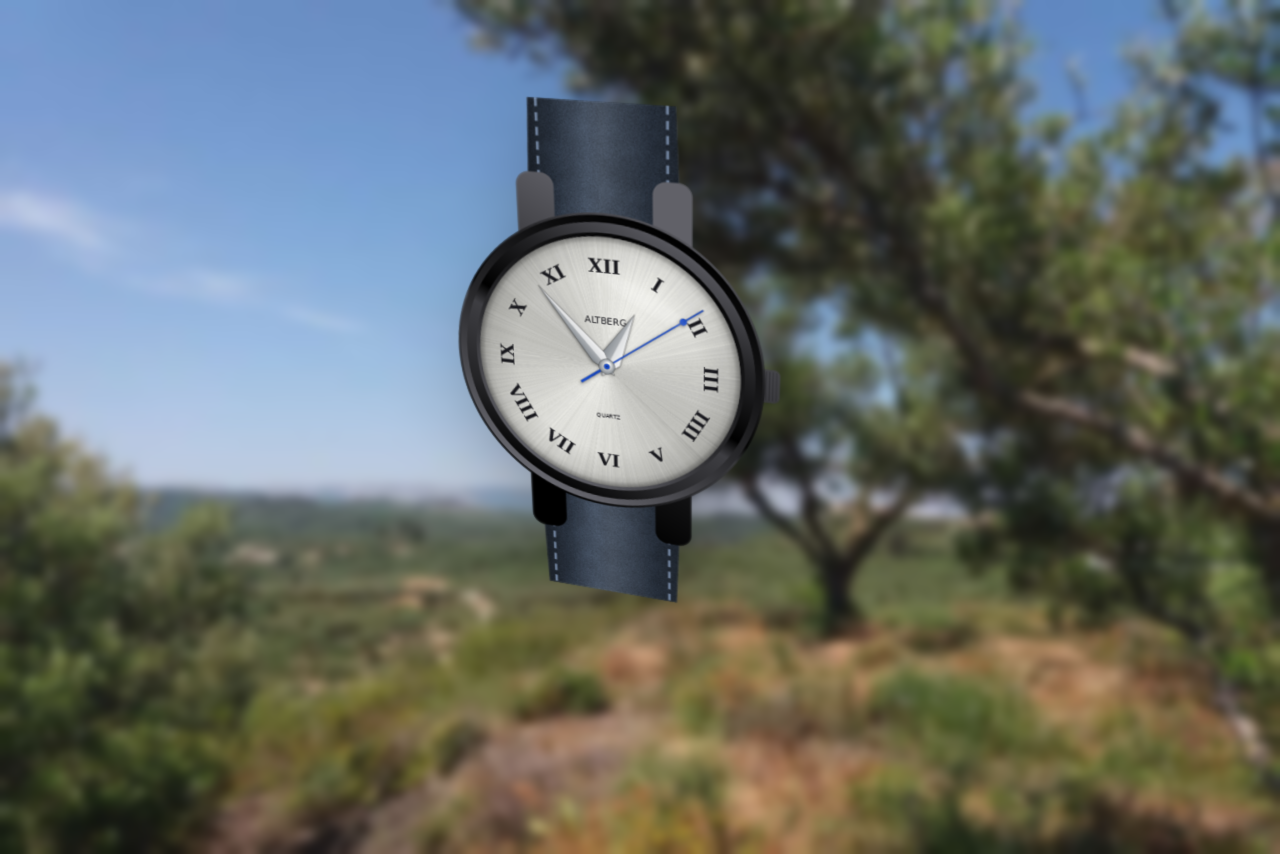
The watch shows 12:53:09
